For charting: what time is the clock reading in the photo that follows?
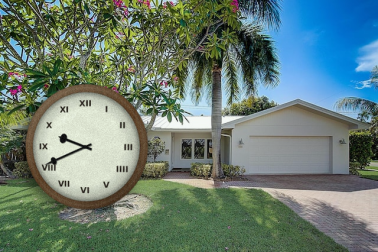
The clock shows 9:41
